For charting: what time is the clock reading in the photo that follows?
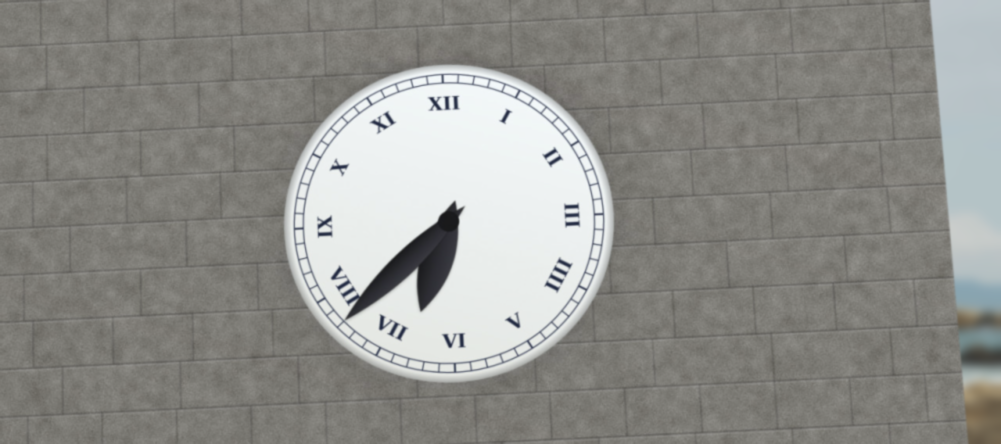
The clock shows 6:38
